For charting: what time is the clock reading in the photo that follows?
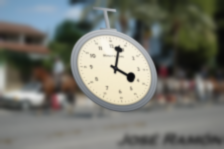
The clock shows 4:03
